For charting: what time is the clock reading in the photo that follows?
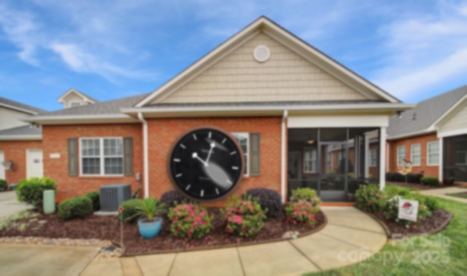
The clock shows 10:02
